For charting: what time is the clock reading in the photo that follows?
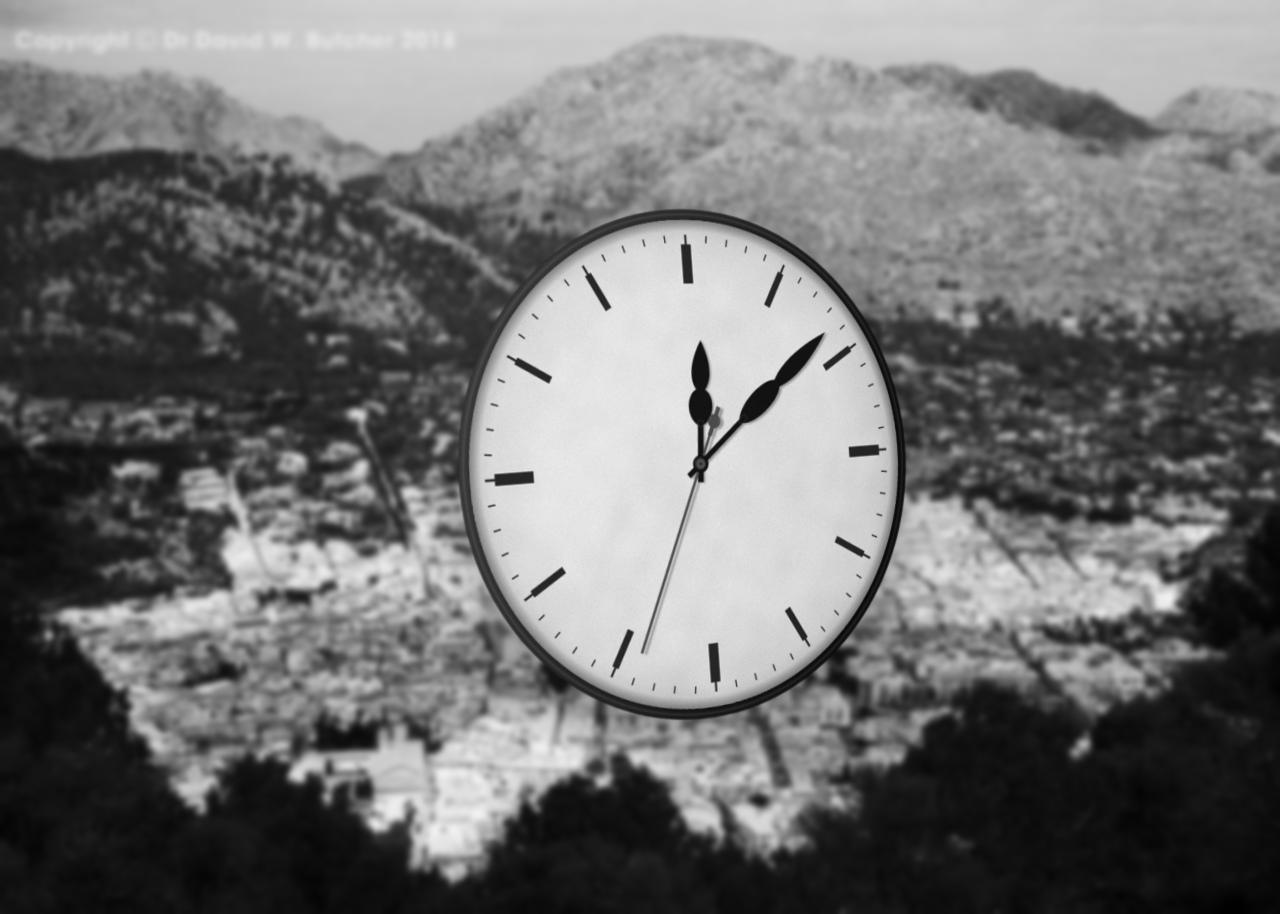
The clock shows 12:08:34
